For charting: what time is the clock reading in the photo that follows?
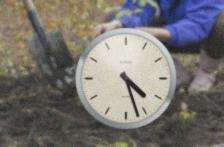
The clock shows 4:27
